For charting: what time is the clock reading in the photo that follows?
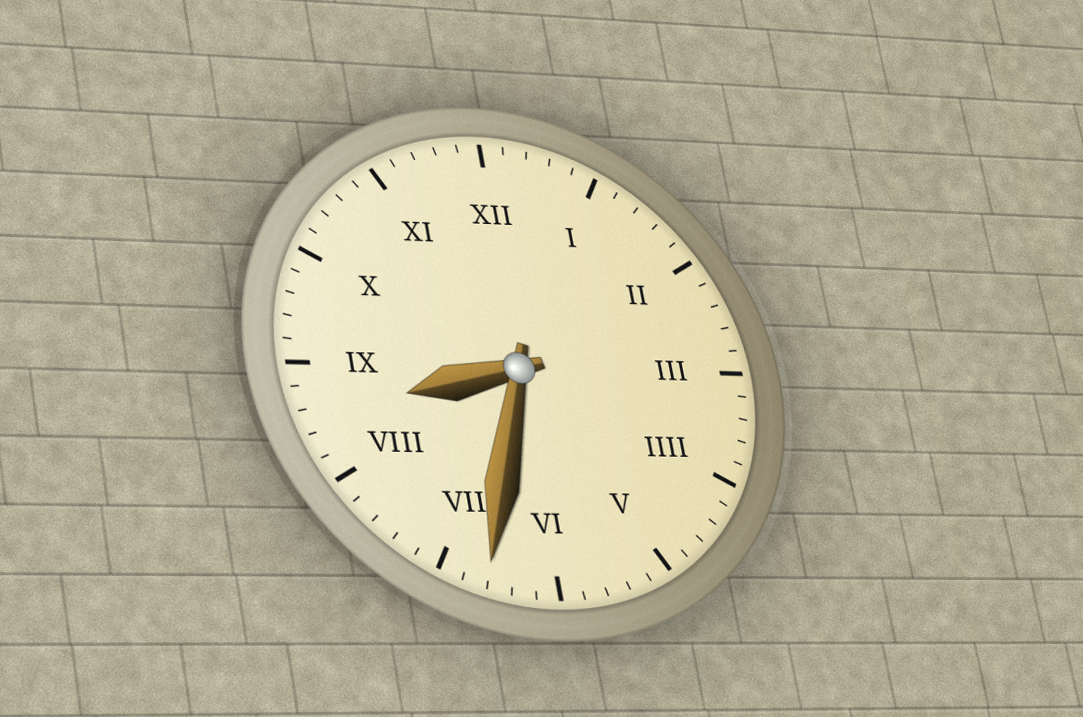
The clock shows 8:33
